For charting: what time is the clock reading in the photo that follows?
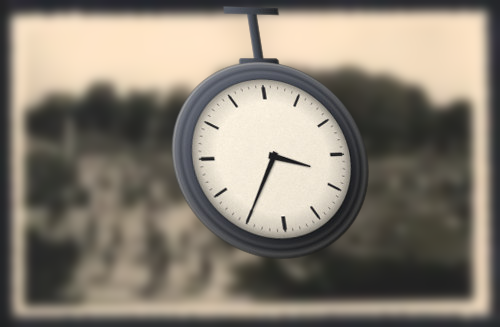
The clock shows 3:35
